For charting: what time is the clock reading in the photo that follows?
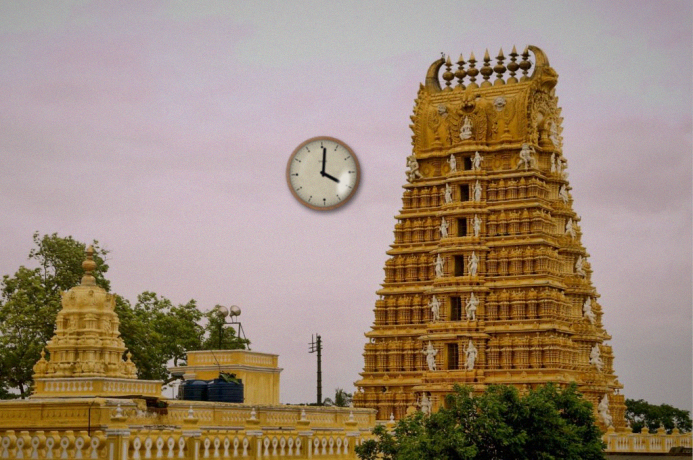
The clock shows 4:01
